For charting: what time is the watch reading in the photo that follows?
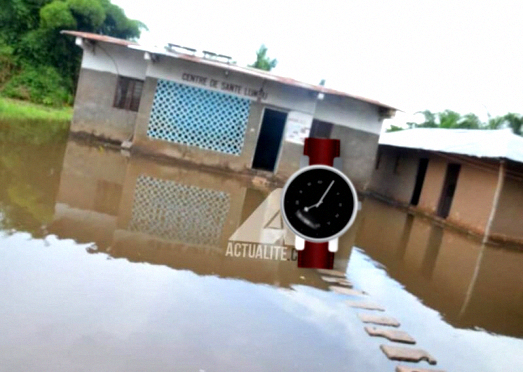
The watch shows 8:05
